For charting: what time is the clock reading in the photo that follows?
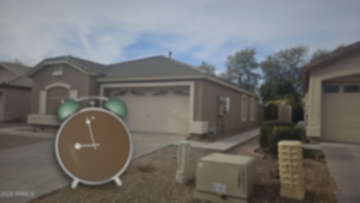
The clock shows 8:58
